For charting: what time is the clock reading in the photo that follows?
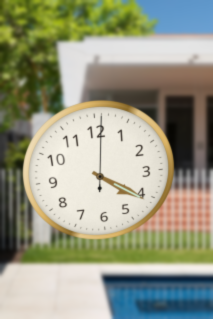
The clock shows 4:21:01
